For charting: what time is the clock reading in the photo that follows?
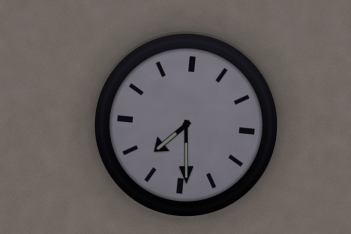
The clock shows 7:29
